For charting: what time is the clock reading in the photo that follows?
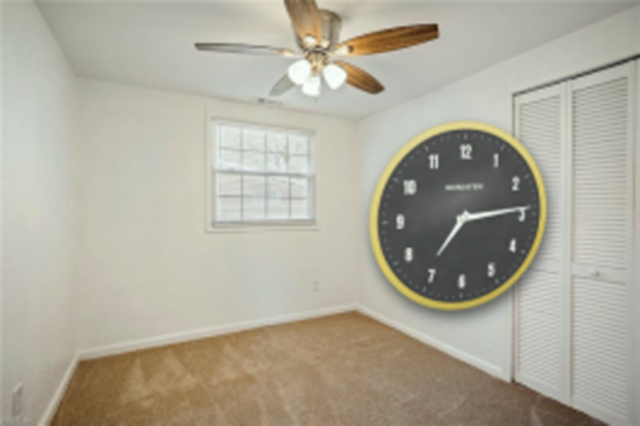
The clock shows 7:14
